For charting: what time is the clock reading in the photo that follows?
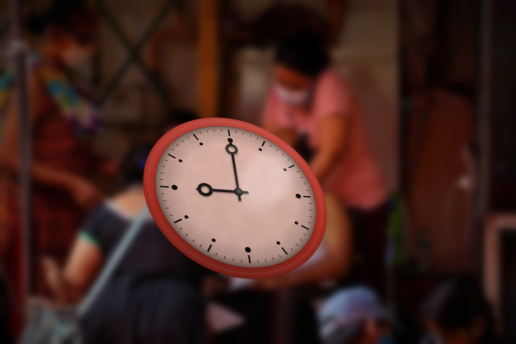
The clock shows 9:00
